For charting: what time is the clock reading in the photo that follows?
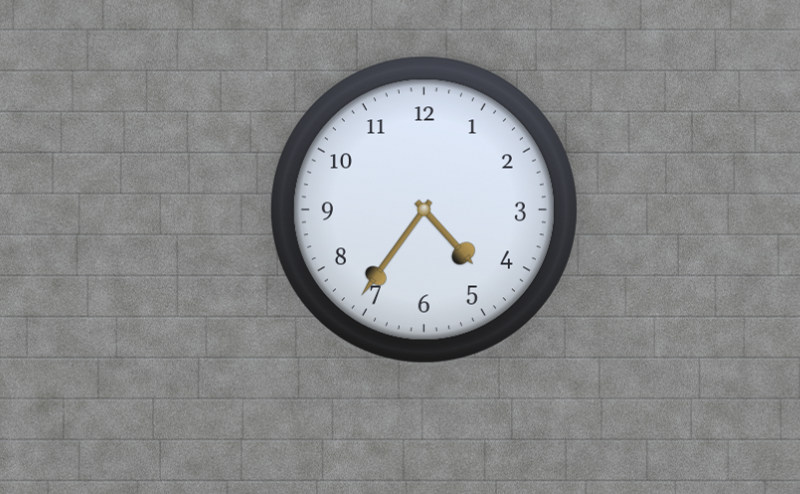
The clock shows 4:36
